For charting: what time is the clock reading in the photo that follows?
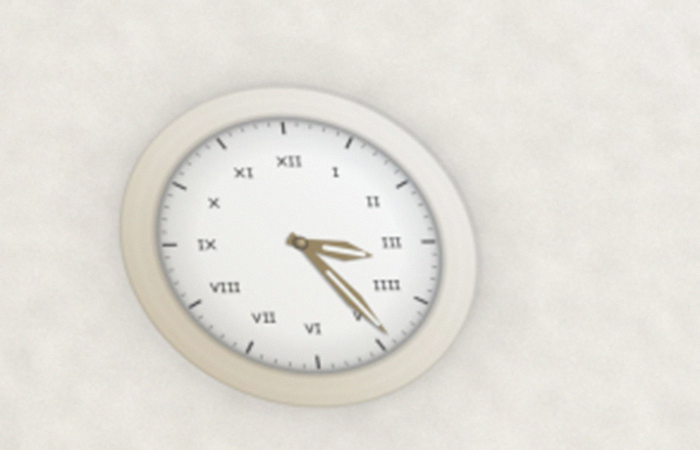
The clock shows 3:24
